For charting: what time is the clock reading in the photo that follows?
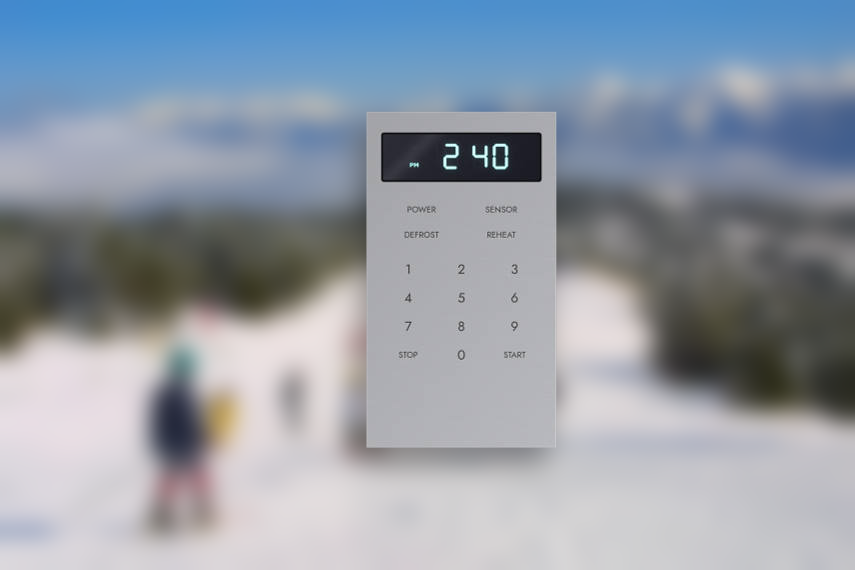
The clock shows 2:40
